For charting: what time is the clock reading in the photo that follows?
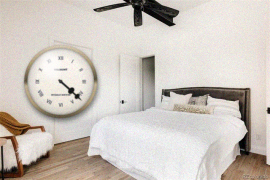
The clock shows 4:22
